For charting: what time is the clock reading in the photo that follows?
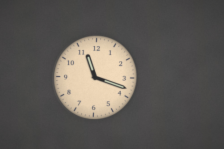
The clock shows 11:18
